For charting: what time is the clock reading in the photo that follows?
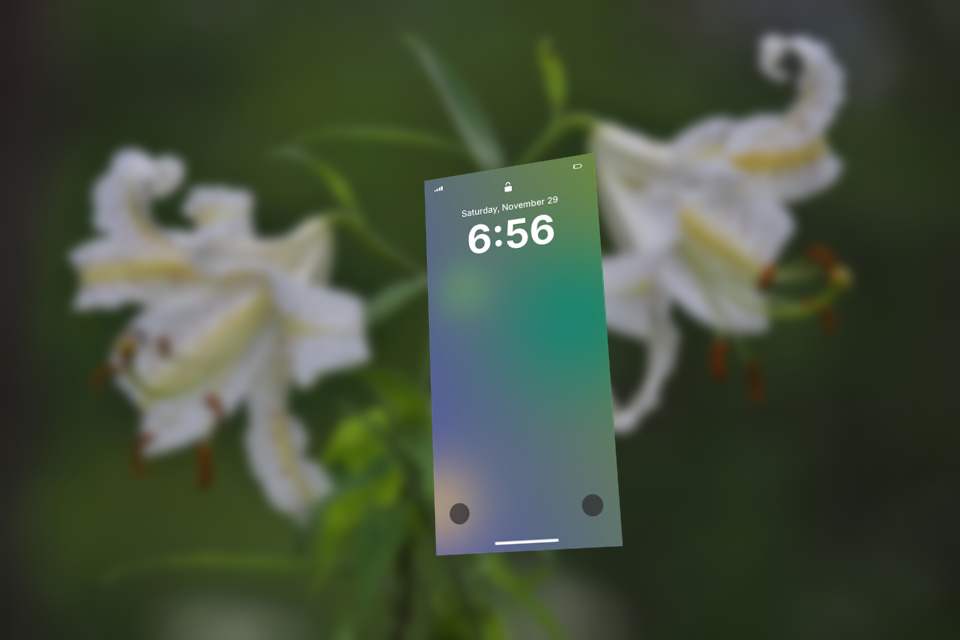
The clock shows 6:56
